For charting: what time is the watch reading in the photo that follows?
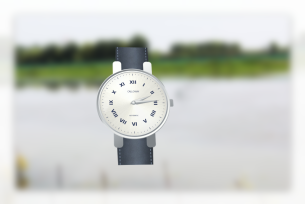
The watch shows 2:14
